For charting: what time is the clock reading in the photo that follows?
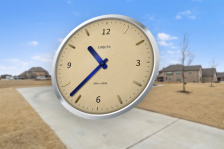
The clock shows 10:37
